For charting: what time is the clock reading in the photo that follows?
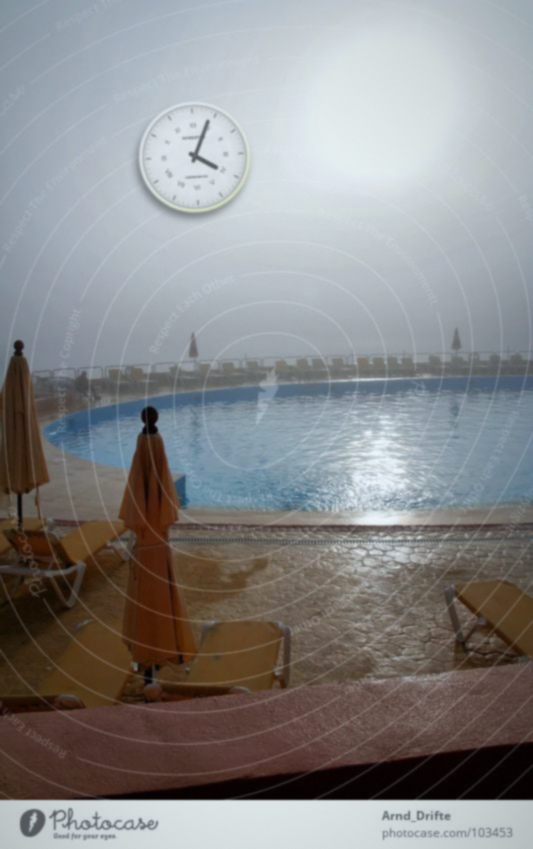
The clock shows 4:04
